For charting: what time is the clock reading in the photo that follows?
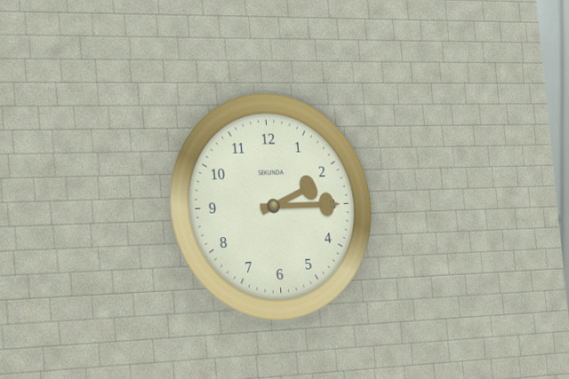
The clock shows 2:15
